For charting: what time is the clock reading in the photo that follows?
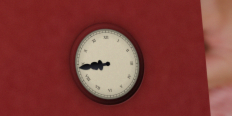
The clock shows 8:44
